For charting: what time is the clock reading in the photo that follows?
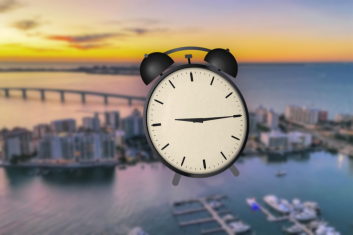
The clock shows 9:15
